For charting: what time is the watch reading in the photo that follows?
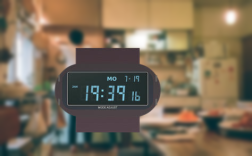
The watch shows 19:39:16
